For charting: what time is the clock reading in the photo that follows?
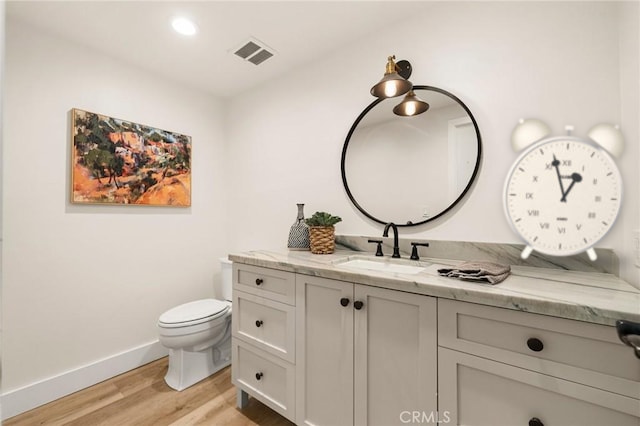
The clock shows 12:57
